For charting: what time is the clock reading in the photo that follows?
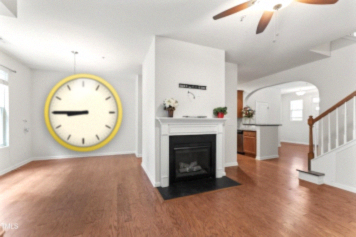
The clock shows 8:45
